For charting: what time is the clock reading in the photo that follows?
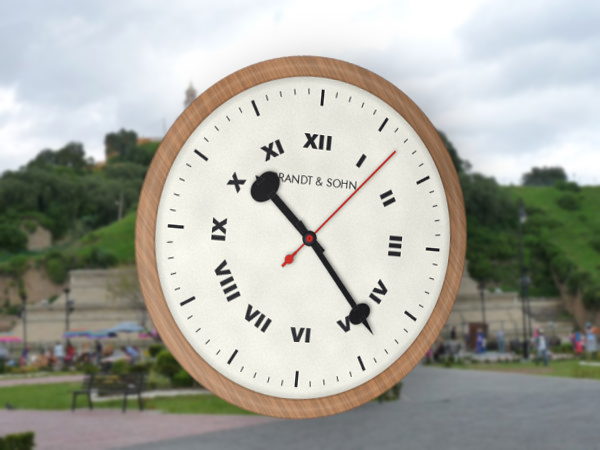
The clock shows 10:23:07
